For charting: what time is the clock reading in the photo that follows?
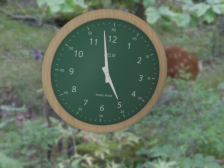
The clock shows 4:58
